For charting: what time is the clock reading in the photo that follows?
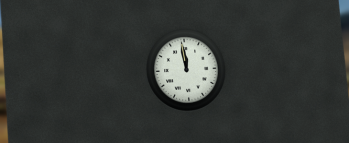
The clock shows 11:59
